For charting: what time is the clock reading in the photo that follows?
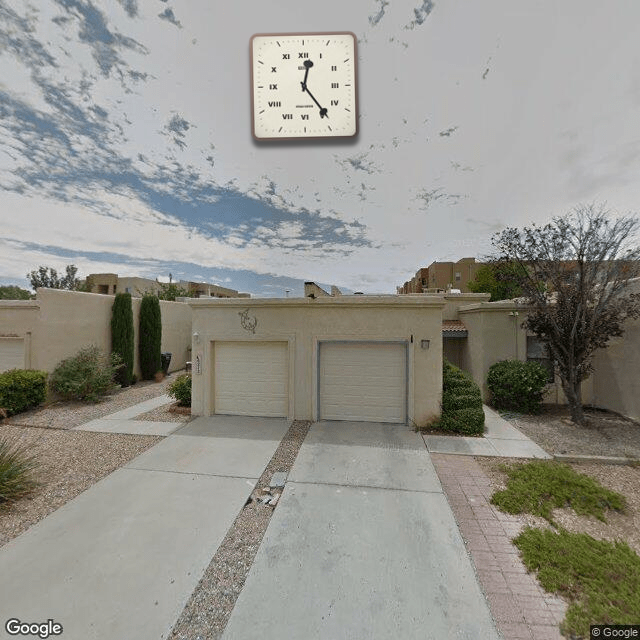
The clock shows 12:24
